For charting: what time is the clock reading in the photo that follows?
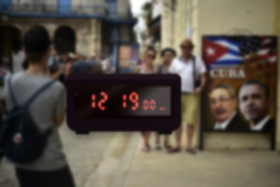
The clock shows 12:19
